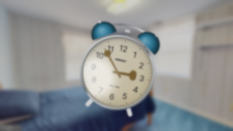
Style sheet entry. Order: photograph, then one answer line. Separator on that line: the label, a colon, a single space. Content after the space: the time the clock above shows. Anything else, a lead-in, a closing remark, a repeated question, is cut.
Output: 2:53
